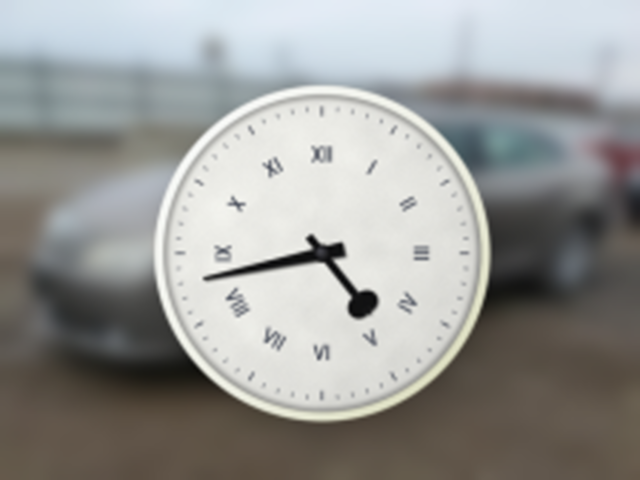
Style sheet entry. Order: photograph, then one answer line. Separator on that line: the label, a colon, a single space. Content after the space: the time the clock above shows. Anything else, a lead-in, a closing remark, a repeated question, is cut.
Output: 4:43
